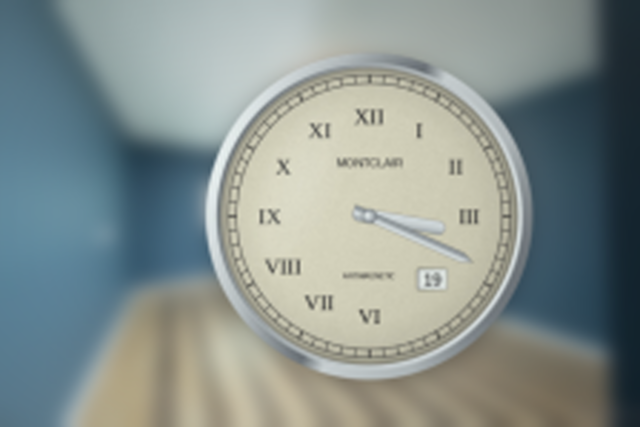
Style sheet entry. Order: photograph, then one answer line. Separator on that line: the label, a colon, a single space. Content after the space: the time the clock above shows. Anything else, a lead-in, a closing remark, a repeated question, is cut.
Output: 3:19
